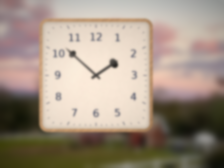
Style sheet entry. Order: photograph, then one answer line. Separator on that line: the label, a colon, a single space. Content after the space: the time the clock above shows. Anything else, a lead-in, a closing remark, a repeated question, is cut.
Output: 1:52
